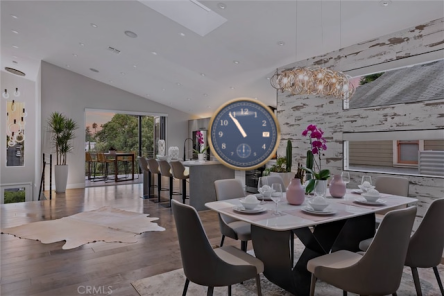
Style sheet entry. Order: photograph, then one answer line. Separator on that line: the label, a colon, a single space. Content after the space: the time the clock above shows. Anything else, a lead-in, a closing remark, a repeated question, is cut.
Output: 10:54
